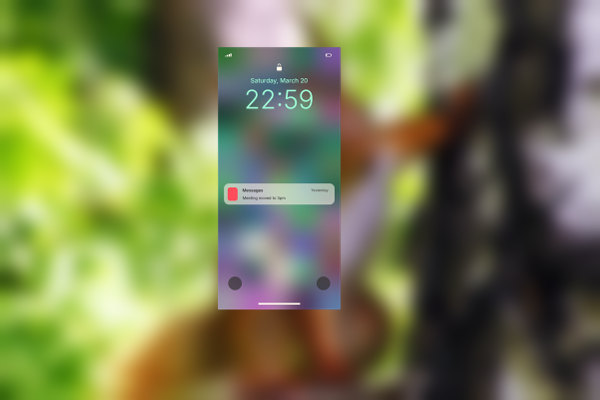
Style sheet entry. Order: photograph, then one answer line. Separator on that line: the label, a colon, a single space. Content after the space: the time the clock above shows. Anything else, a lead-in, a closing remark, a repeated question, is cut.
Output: 22:59
